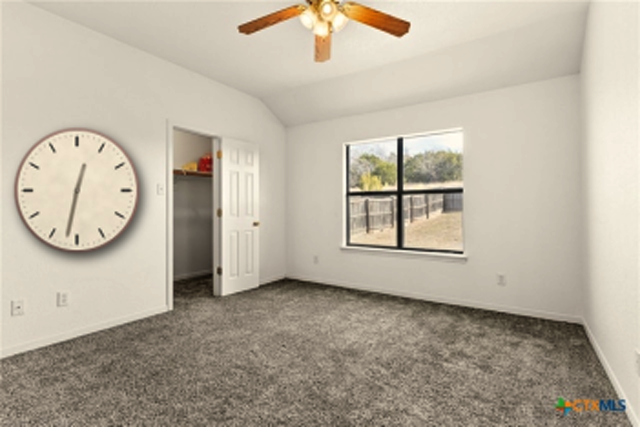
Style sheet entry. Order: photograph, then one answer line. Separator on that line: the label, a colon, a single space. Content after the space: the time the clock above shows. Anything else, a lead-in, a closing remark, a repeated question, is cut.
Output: 12:32
